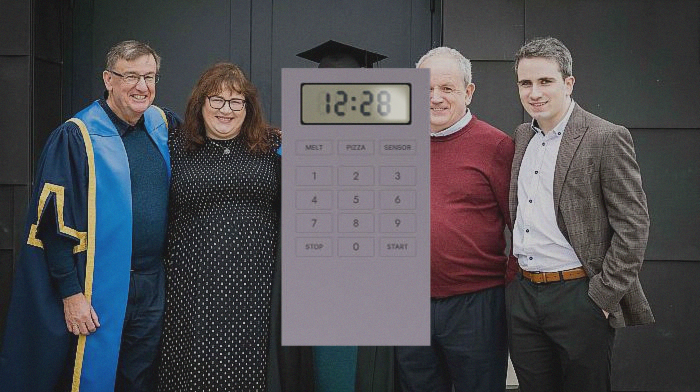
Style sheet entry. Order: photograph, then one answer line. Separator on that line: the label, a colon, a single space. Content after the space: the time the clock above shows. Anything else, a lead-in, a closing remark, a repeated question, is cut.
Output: 12:28
